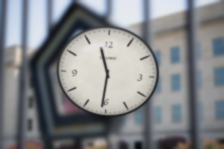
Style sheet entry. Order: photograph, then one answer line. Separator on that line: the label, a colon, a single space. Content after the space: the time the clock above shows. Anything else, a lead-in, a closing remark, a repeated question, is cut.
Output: 11:31
